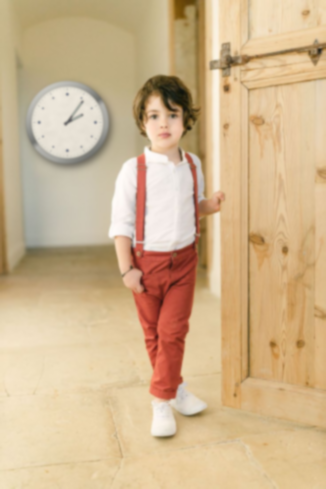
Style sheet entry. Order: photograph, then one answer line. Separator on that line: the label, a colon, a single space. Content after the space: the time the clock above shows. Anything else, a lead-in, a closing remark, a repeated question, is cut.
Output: 2:06
